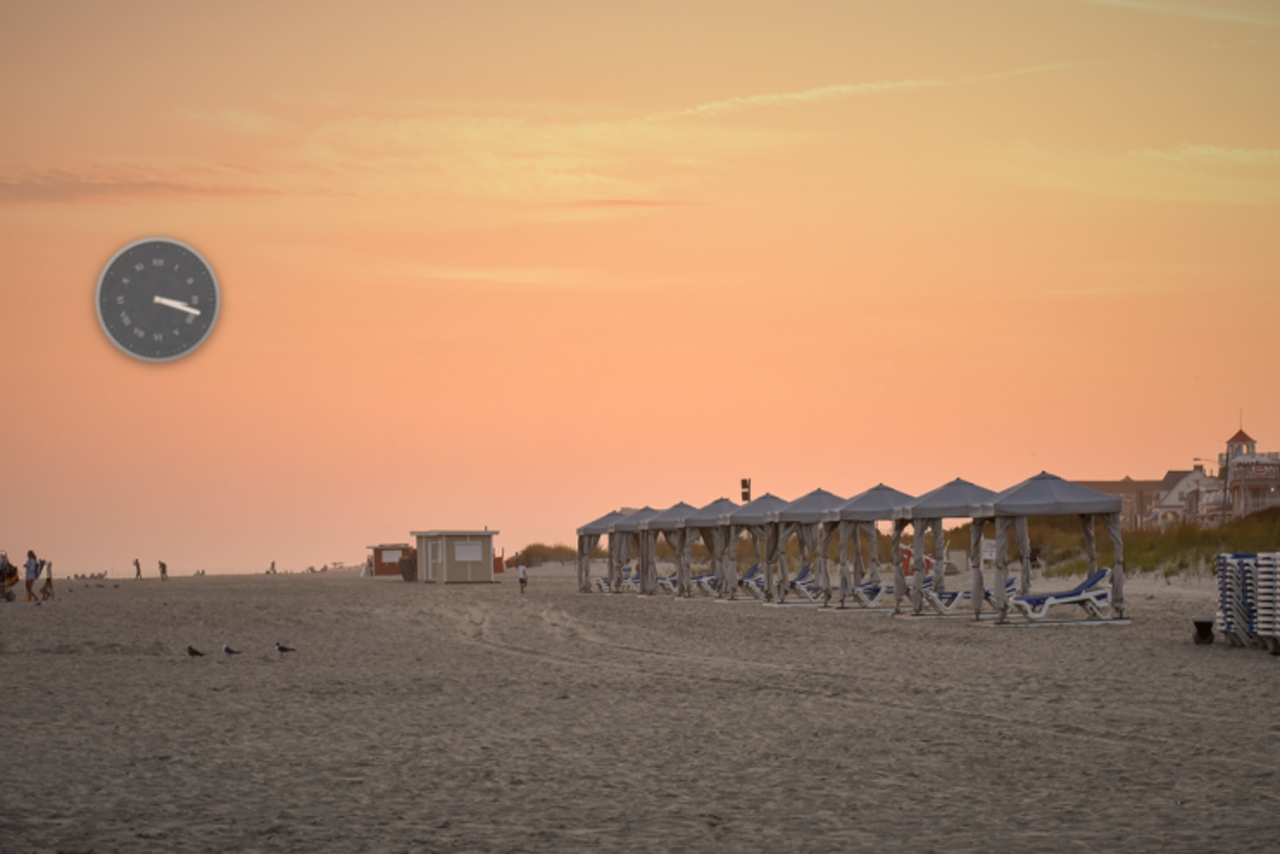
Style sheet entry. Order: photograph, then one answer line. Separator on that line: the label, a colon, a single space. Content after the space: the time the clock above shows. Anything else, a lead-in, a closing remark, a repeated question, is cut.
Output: 3:18
